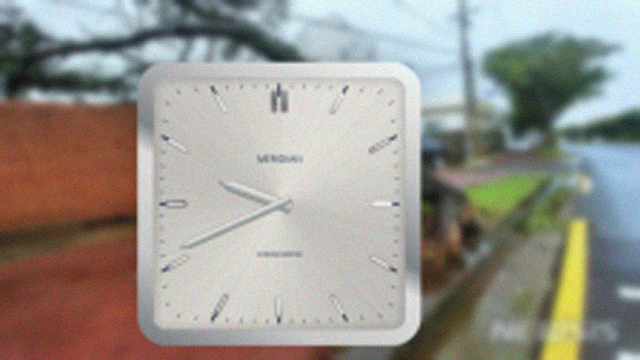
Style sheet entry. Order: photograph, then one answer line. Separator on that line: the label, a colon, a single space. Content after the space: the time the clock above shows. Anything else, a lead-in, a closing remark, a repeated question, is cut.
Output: 9:41
